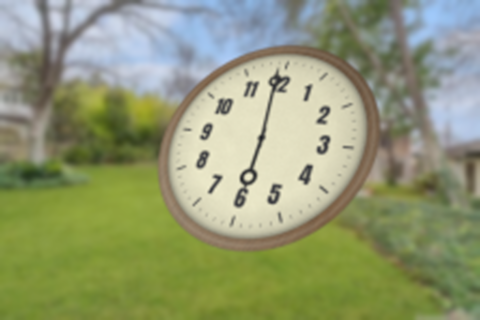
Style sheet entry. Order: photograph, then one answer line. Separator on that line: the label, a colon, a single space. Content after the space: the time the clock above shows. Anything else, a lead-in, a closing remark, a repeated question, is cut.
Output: 5:59
